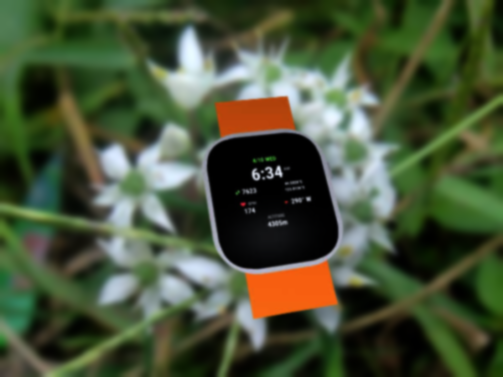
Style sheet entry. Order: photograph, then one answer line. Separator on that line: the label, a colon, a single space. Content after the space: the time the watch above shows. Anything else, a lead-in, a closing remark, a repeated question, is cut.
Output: 6:34
